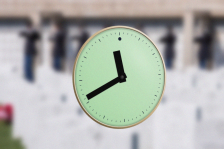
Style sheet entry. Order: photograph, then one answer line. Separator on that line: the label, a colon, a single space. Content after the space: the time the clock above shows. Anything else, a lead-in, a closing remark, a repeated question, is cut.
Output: 11:41
